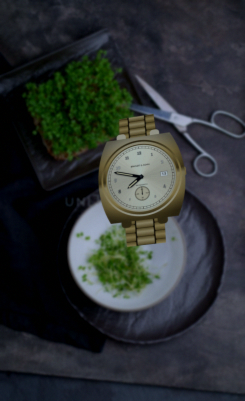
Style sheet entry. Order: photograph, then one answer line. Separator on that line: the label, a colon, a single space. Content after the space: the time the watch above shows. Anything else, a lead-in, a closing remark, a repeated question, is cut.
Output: 7:48
